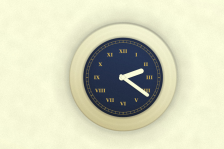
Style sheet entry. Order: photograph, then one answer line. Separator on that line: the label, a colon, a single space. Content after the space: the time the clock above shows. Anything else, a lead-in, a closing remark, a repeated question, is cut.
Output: 2:21
